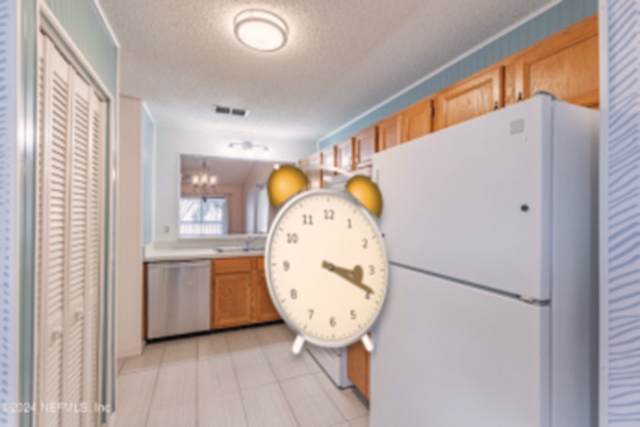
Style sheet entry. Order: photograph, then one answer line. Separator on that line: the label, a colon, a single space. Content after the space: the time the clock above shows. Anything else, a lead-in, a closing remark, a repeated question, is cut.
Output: 3:19
